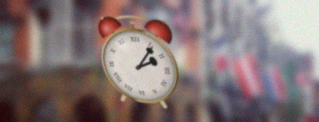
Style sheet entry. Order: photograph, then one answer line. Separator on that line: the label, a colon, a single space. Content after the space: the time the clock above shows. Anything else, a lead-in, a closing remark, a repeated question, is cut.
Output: 2:06
